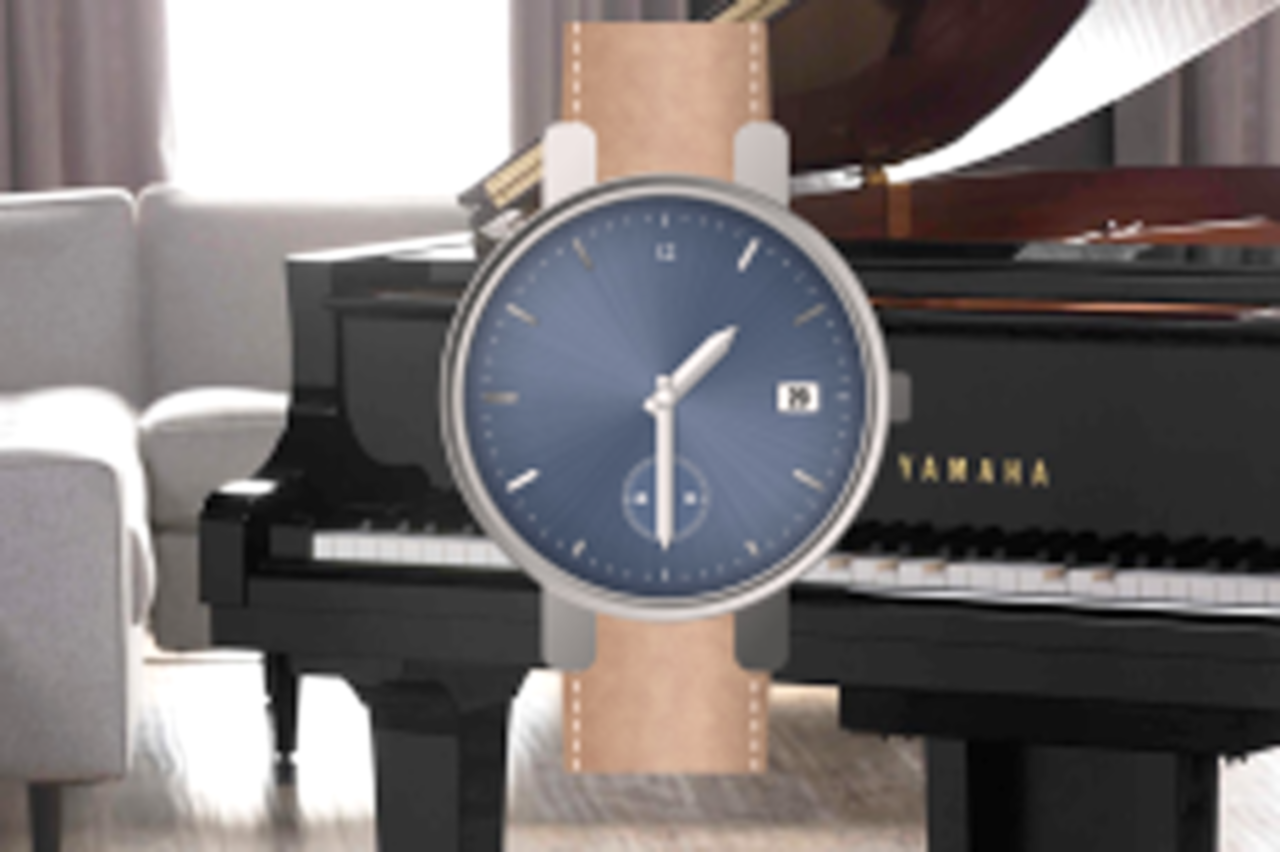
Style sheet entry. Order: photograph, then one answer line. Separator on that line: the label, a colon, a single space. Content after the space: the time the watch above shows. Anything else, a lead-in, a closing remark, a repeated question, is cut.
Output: 1:30
